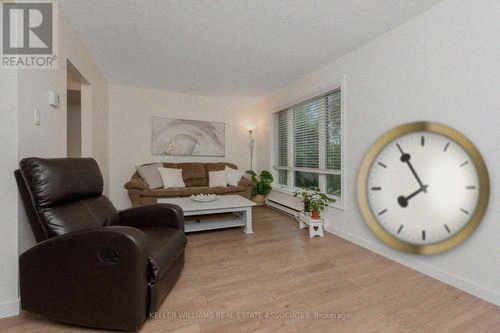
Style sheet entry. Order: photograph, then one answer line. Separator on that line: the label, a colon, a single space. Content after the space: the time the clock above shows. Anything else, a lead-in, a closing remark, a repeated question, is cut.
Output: 7:55
